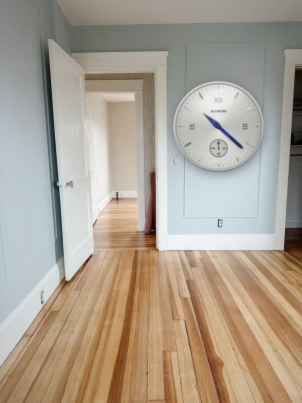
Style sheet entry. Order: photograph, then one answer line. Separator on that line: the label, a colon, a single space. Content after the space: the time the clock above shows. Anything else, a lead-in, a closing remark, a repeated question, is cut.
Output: 10:22
